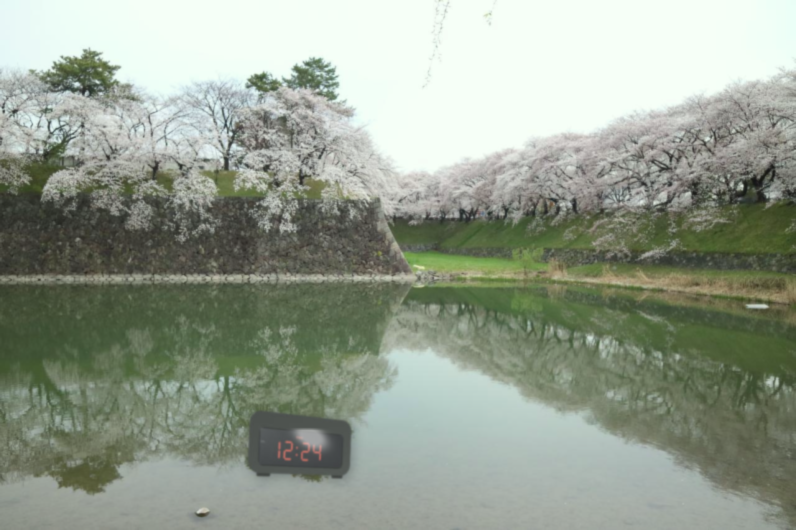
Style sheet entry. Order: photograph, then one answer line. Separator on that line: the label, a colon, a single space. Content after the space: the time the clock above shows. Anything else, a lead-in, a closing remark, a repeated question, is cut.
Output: 12:24
